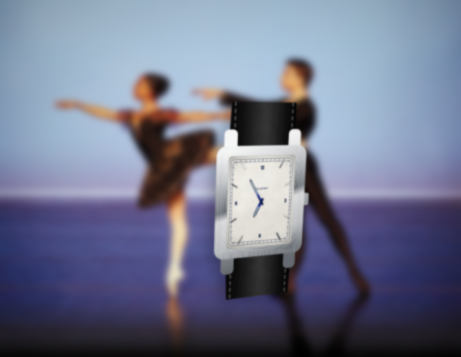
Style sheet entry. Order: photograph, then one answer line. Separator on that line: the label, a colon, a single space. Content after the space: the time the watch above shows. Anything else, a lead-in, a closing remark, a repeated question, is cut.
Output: 6:55
